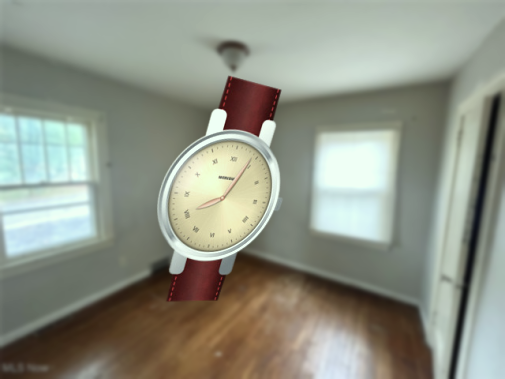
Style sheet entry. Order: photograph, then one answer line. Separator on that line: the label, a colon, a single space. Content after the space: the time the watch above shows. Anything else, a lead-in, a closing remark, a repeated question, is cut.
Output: 8:04
